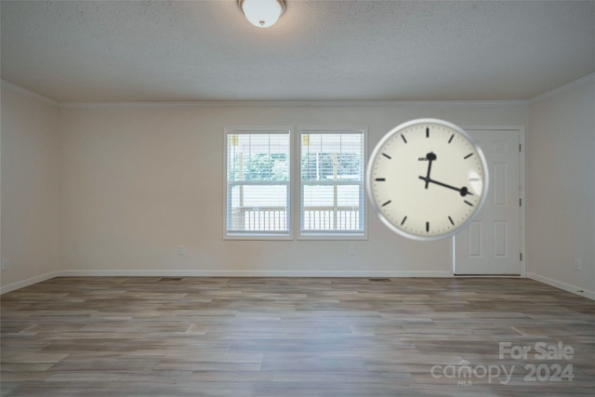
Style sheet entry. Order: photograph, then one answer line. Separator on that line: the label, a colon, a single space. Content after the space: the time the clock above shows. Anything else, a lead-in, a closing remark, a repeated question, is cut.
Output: 12:18
